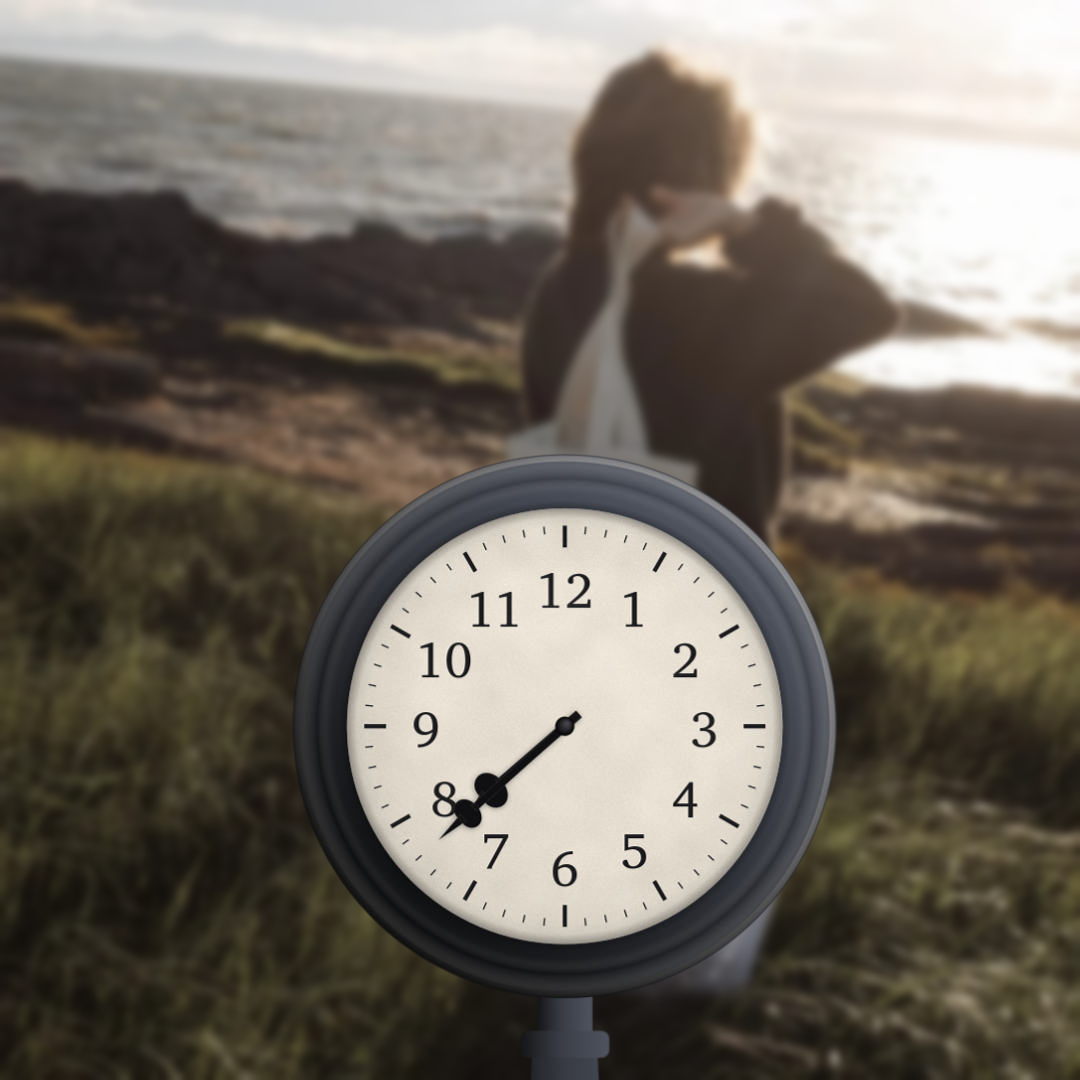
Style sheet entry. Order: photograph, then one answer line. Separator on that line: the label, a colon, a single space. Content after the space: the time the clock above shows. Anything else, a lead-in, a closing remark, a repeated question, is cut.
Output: 7:38
